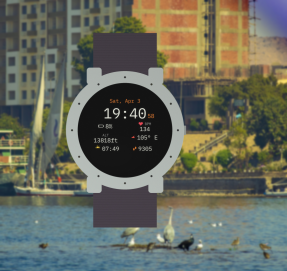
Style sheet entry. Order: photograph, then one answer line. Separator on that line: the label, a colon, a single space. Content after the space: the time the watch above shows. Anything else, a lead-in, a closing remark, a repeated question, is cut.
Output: 19:40
